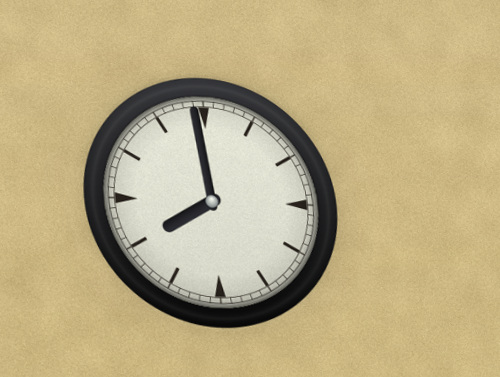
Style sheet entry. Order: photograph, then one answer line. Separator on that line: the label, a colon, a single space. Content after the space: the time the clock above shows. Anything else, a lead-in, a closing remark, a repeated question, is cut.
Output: 7:59
